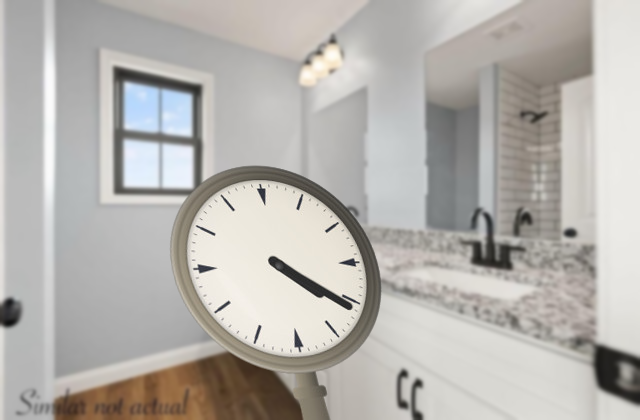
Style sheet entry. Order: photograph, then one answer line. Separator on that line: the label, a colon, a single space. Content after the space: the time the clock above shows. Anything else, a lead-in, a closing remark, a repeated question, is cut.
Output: 4:21
